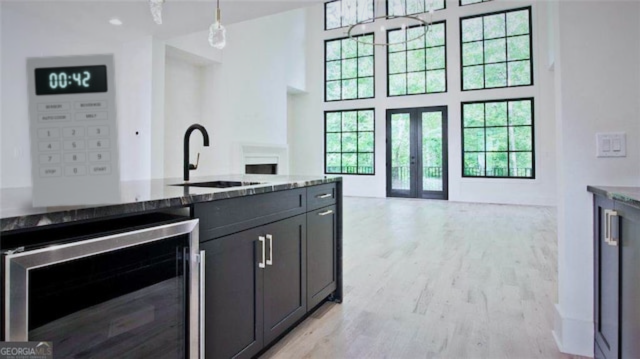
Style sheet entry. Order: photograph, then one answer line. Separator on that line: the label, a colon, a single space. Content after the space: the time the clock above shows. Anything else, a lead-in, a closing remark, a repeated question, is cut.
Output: 0:42
